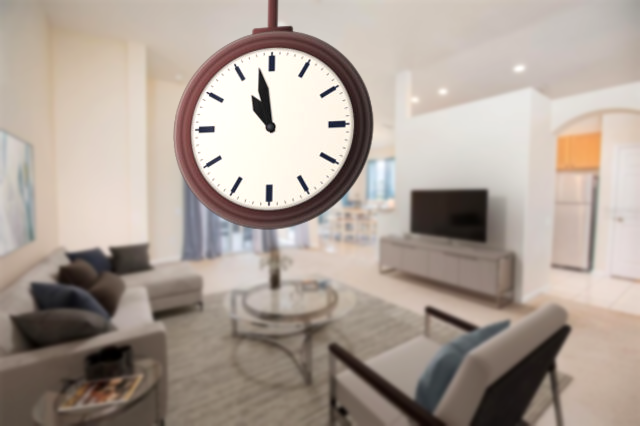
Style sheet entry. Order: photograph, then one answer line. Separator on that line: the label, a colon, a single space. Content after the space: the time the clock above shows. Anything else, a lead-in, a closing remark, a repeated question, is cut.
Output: 10:58
